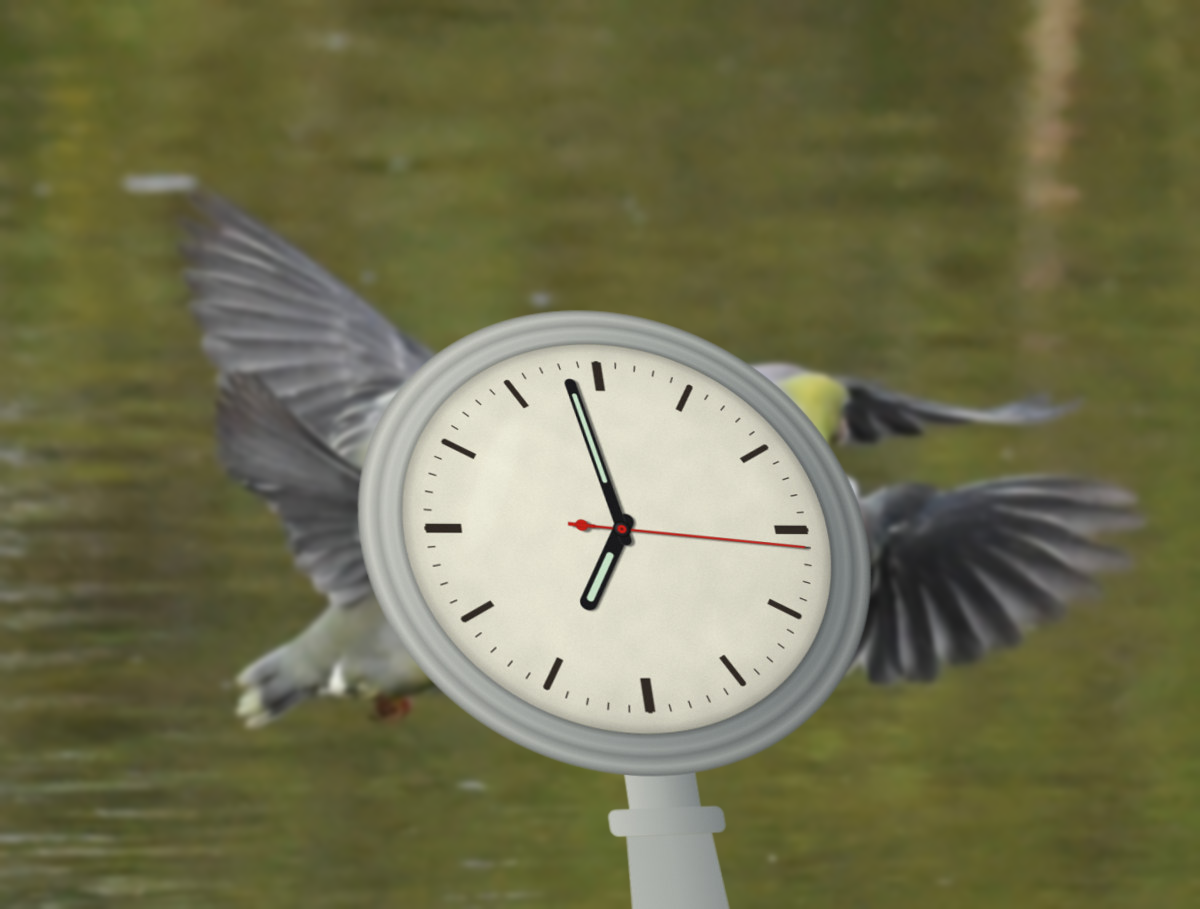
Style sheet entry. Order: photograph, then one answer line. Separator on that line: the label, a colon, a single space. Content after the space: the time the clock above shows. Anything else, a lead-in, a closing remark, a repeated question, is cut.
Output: 6:58:16
